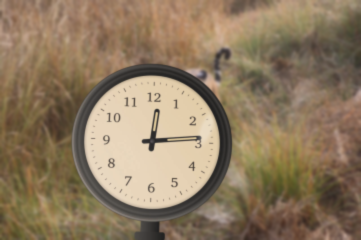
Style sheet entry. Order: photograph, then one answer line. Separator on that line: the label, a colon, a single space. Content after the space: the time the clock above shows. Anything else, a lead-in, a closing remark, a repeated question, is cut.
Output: 12:14
